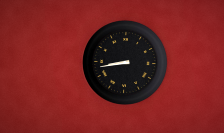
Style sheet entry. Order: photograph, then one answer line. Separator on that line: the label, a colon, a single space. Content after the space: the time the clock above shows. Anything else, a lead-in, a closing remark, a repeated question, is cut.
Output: 8:43
